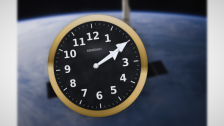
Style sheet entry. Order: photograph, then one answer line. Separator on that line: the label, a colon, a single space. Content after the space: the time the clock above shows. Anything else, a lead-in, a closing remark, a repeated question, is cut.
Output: 2:10
